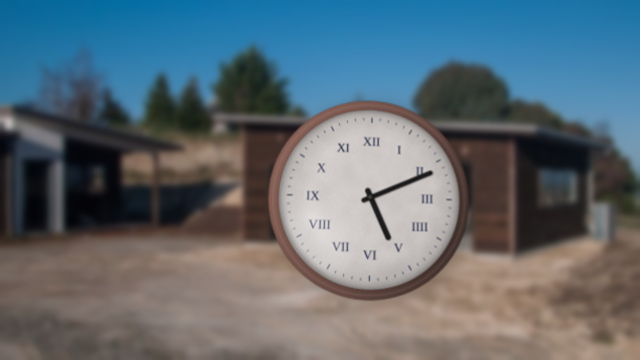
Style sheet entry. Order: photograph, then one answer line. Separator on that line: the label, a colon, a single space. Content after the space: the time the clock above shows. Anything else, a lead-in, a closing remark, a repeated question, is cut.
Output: 5:11
